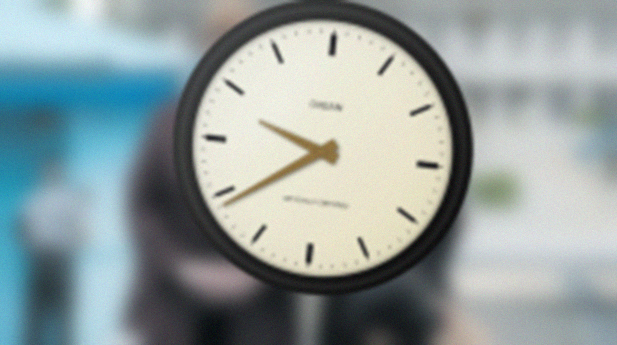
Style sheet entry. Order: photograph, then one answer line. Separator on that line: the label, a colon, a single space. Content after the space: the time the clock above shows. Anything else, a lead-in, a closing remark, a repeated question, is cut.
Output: 9:39
